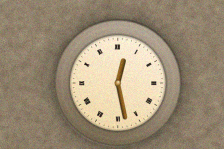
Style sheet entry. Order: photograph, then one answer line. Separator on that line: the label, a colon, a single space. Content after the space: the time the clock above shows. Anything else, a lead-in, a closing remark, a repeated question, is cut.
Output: 12:28
